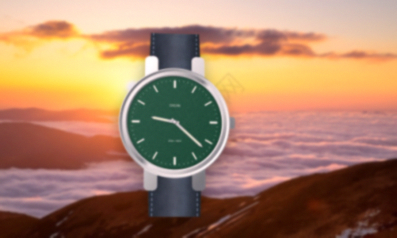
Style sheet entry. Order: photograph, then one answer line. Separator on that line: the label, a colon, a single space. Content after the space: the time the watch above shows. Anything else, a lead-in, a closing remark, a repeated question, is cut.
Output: 9:22
